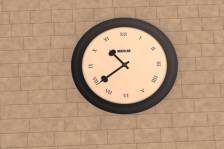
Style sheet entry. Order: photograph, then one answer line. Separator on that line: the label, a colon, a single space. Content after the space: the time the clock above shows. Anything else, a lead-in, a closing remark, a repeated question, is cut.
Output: 10:39
